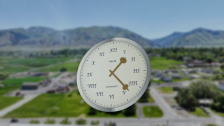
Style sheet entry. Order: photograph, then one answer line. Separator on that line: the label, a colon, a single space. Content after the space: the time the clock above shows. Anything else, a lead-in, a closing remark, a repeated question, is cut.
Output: 1:23
